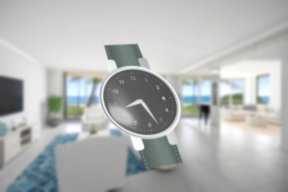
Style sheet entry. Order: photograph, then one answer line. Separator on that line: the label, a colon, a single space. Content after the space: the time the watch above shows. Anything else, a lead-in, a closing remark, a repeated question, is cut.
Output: 8:27
